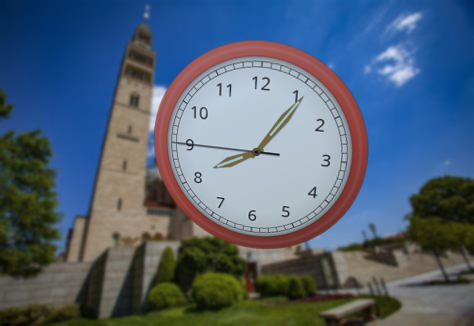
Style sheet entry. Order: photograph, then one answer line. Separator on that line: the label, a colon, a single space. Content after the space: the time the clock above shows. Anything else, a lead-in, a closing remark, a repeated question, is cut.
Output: 8:05:45
